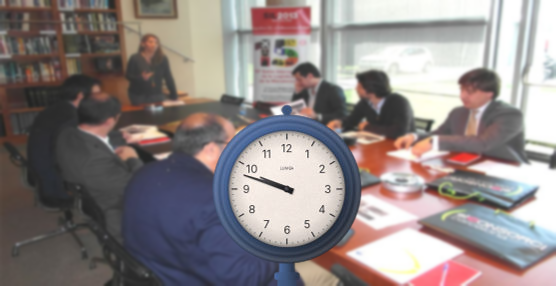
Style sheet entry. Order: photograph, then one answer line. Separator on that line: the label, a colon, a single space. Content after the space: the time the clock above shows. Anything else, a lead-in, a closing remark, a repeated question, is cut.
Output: 9:48
